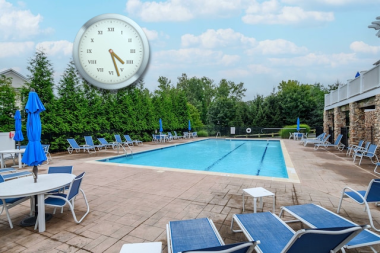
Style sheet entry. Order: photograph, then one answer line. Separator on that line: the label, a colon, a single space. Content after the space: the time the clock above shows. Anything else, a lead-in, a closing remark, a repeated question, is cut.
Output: 4:27
